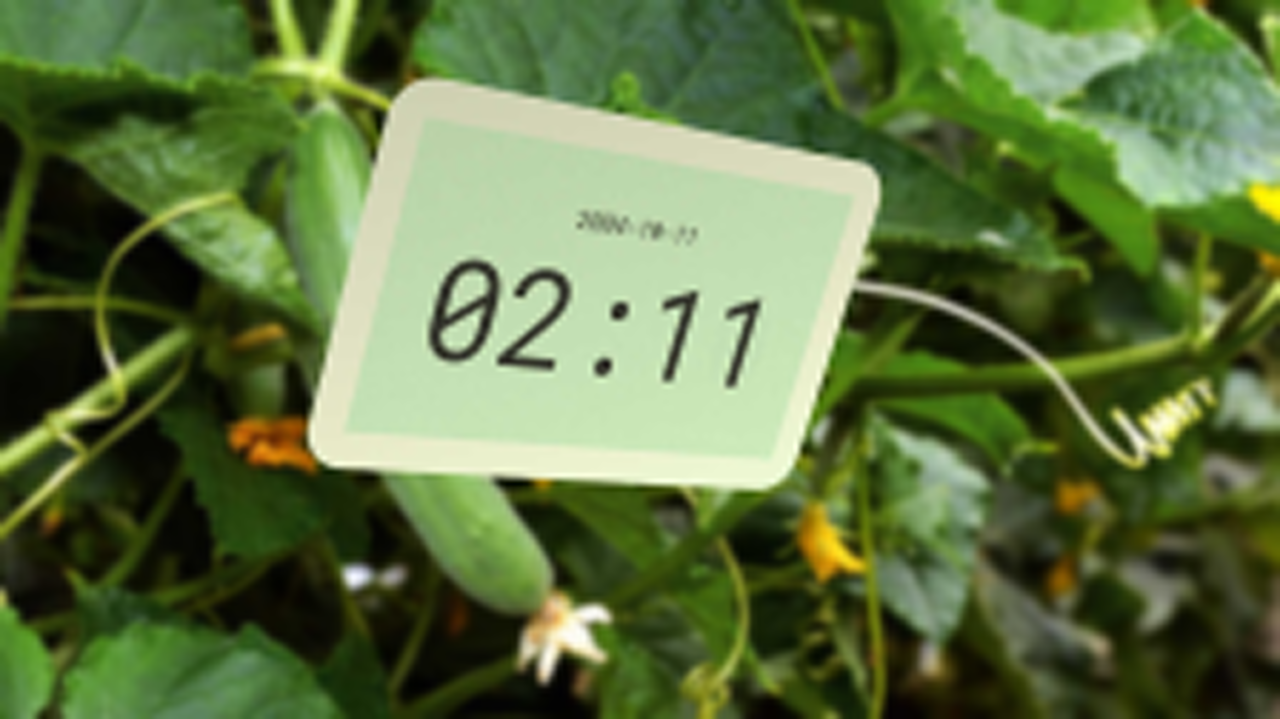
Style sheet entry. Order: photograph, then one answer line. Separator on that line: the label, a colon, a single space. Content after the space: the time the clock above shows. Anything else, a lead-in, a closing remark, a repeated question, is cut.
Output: 2:11
